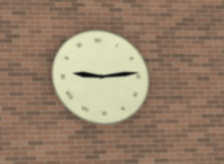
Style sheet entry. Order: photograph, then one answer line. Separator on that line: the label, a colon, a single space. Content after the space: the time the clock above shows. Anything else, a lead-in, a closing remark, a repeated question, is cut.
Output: 9:14
